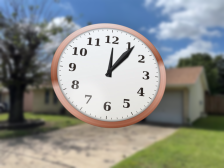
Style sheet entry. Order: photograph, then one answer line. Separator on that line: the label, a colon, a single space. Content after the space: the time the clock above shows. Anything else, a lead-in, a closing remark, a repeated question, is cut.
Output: 12:06
